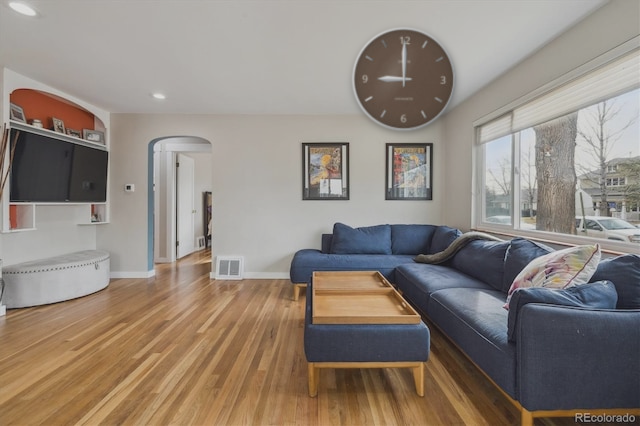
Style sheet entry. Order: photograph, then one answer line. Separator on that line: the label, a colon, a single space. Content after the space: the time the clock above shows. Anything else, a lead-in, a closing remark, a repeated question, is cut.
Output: 9:00
